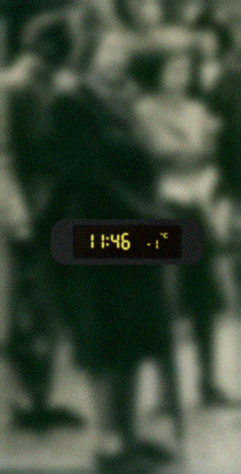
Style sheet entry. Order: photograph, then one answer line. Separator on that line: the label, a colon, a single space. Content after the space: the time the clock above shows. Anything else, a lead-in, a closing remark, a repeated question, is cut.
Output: 11:46
